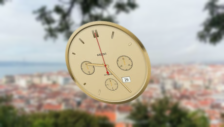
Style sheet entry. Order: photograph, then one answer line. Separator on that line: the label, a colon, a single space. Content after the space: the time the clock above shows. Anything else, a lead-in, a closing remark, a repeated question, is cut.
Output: 9:25
